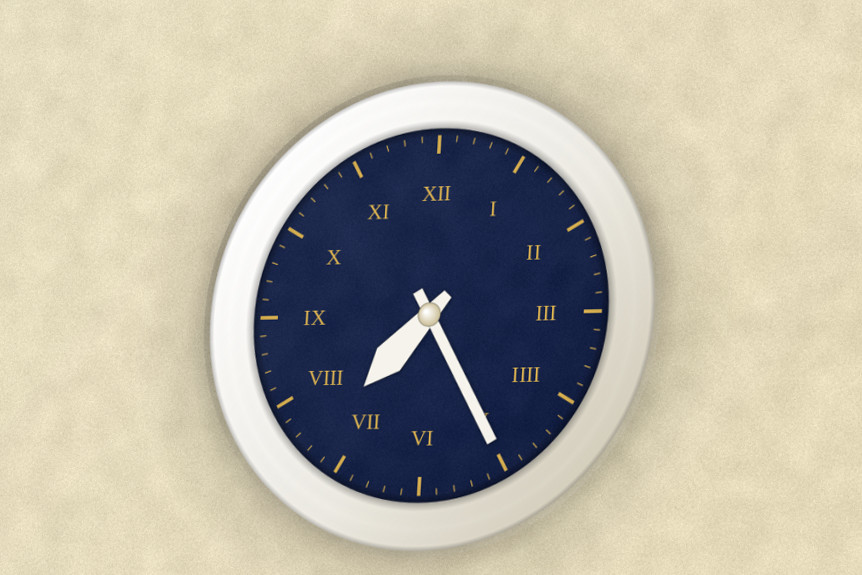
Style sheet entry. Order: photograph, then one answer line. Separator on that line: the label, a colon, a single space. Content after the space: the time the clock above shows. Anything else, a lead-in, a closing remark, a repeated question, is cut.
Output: 7:25
